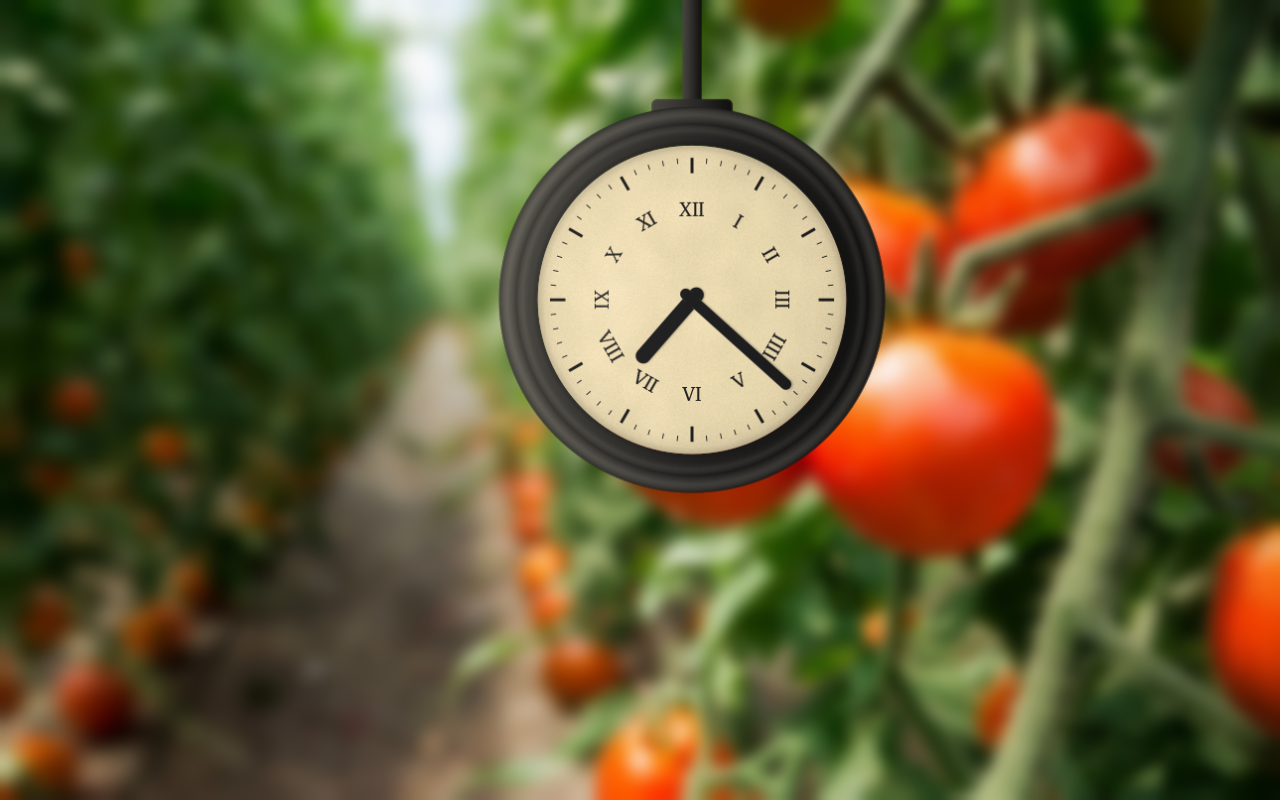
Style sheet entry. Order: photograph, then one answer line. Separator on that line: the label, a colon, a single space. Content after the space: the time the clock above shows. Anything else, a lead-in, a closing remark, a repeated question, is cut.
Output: 7:22
